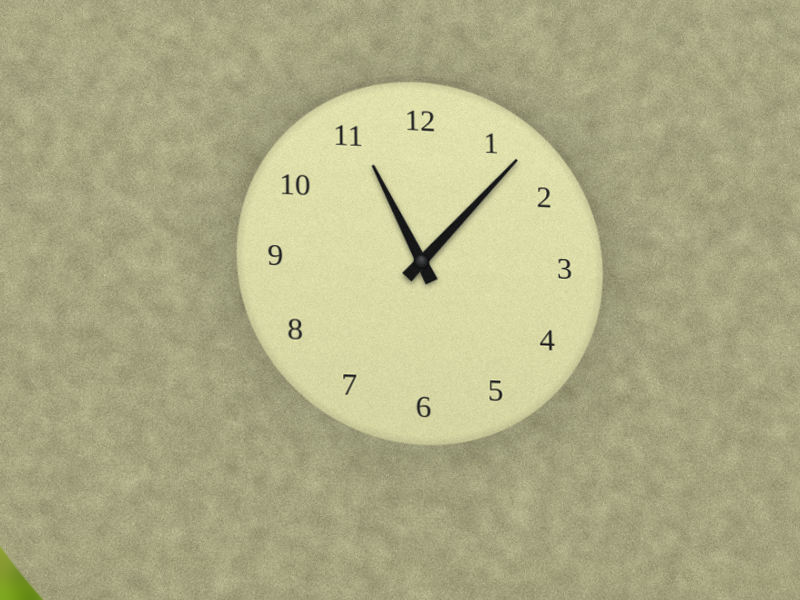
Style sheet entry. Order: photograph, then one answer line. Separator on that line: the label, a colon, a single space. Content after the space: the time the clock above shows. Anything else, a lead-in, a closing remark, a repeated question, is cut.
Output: 11:07
